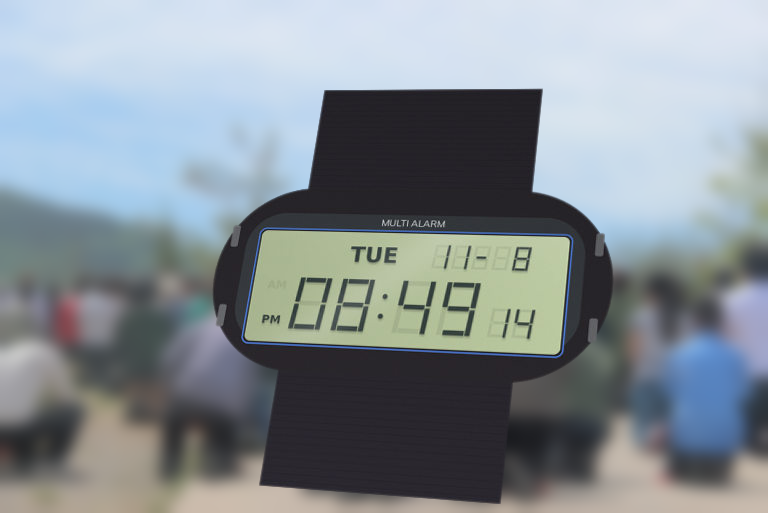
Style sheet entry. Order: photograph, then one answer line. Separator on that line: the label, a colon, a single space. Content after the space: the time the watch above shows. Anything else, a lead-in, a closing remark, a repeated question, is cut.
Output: 8:49:14
